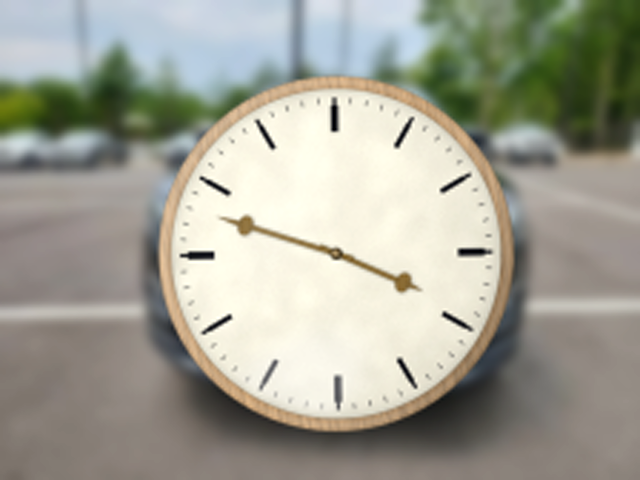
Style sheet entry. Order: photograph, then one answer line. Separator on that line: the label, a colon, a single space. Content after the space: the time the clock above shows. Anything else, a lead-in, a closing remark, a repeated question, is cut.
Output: 3:48
